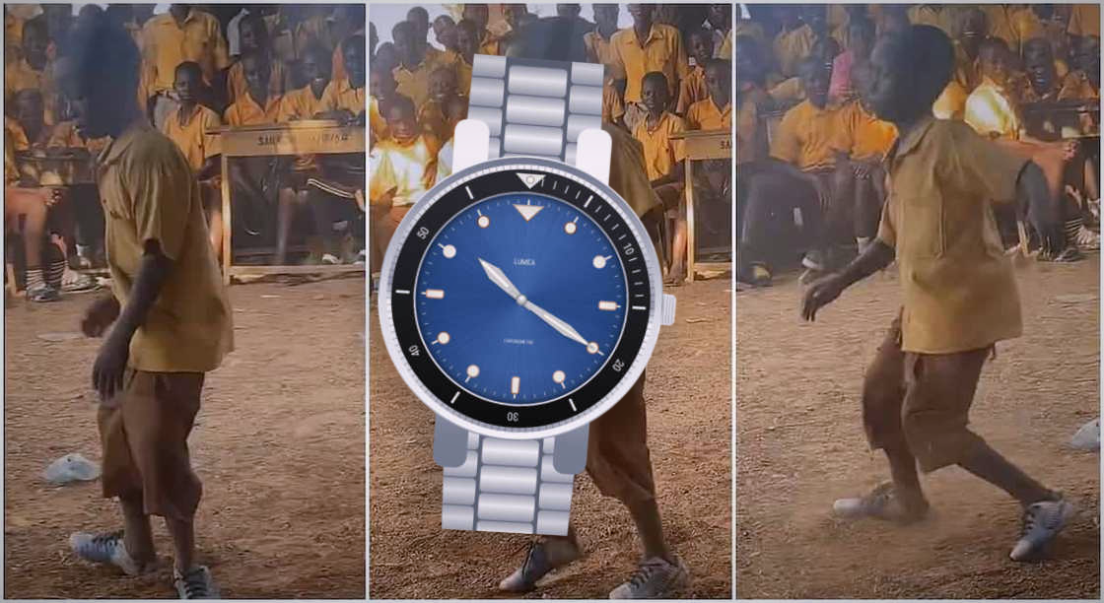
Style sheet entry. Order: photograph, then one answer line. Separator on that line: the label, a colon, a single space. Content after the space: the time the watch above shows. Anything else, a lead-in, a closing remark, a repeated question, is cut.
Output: 10:20
